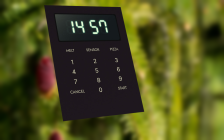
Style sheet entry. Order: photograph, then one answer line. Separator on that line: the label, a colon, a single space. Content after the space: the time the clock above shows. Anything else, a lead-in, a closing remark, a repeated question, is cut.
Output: 14:57
